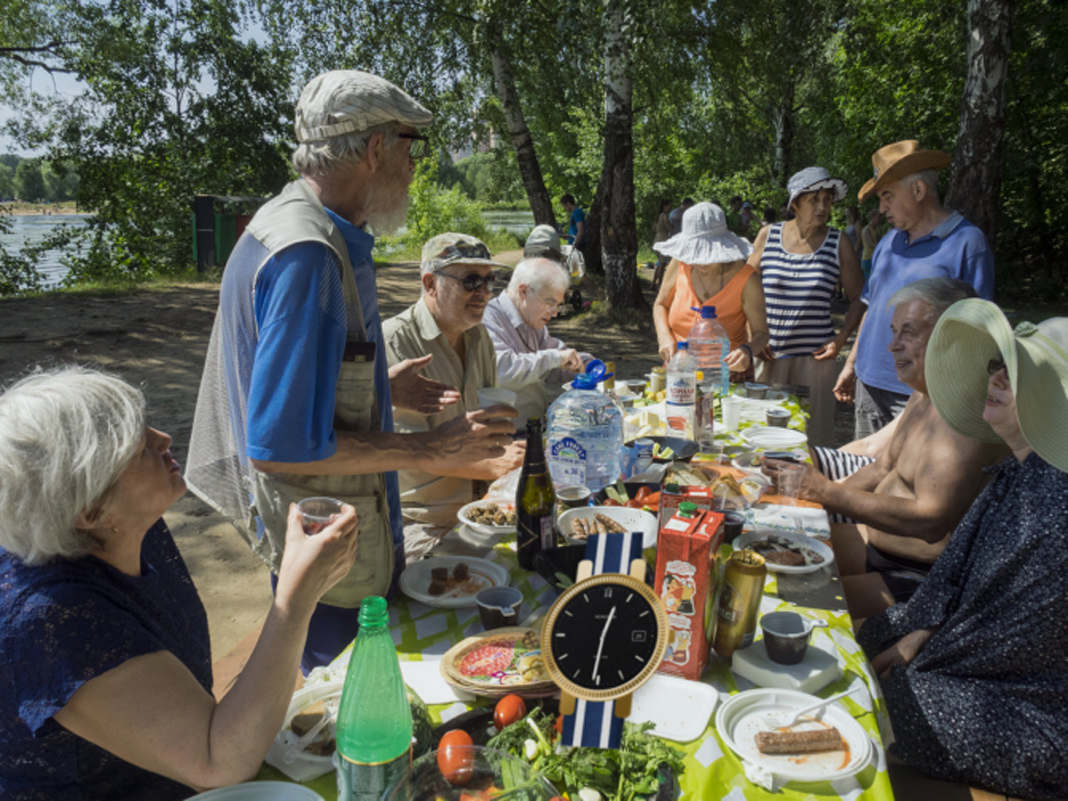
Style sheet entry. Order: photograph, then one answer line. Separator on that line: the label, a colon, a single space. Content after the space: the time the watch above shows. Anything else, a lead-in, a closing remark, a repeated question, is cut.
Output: 12:31
